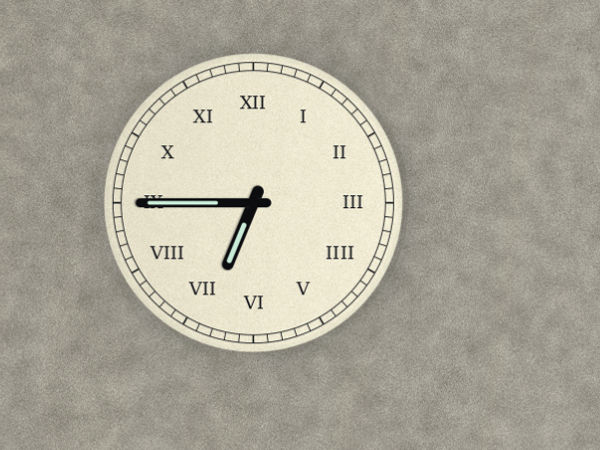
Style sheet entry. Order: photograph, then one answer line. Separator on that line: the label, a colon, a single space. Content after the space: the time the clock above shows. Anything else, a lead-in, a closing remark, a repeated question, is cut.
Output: 6:45
